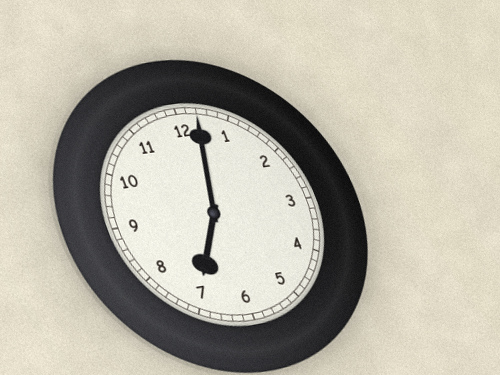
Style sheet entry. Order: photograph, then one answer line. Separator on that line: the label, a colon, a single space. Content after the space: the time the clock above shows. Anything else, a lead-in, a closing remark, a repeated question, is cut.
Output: 7:02
